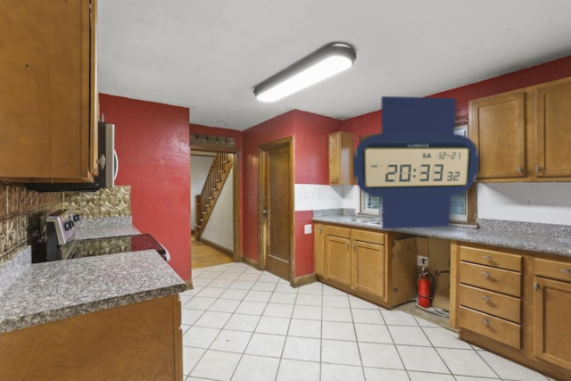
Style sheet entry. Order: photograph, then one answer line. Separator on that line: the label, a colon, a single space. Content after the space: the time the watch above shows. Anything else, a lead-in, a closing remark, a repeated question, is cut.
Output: 20:33:32
